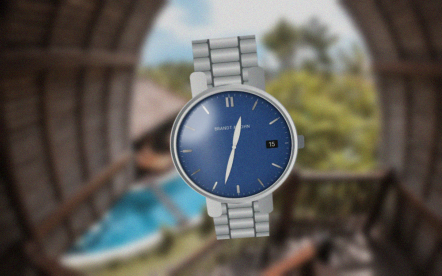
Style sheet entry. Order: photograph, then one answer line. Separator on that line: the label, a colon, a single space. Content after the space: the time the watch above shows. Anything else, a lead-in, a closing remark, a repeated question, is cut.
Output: 12:33
